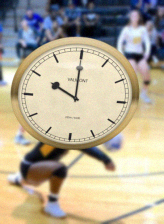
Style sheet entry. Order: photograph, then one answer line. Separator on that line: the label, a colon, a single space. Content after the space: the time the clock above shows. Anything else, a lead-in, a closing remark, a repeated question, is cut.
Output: 10:00
